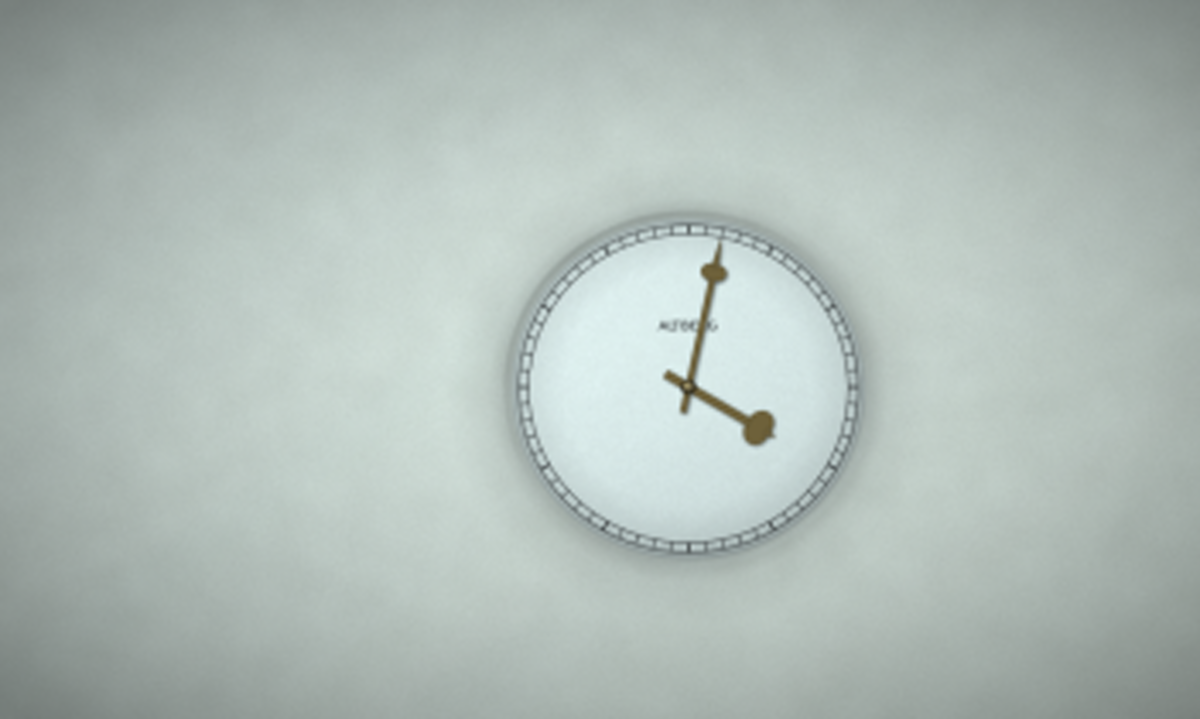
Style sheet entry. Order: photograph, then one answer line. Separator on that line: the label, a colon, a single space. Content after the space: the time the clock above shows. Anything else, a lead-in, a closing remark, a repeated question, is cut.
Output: 4:02
